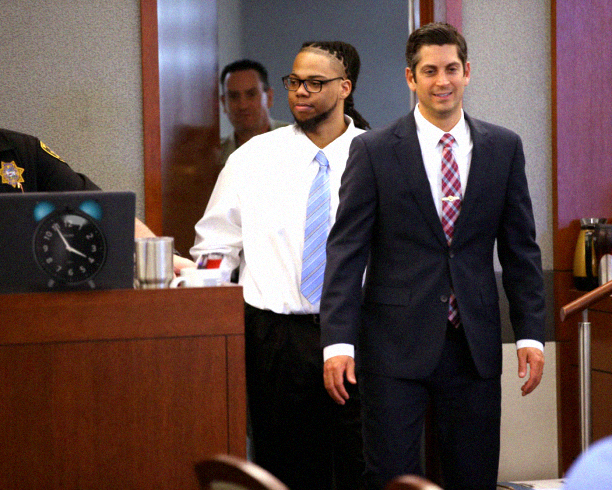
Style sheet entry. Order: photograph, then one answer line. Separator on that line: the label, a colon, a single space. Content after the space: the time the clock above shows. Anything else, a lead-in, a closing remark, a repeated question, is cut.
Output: 3:55
